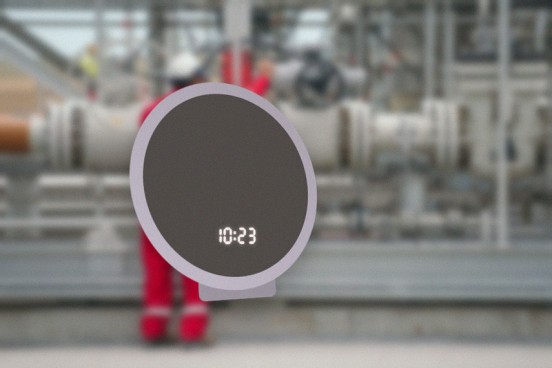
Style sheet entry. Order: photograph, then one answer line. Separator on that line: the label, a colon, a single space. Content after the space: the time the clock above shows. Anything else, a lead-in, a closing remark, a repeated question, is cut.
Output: 10:23
